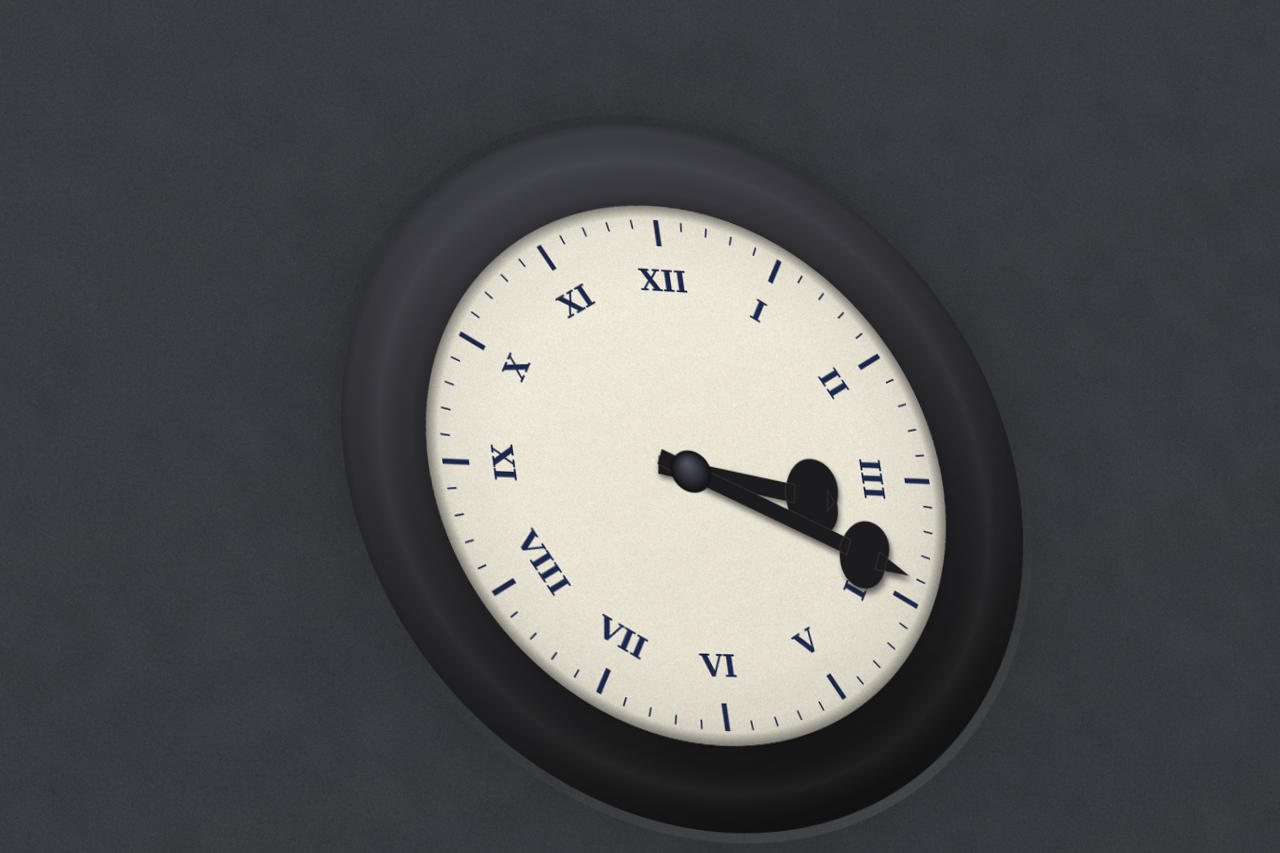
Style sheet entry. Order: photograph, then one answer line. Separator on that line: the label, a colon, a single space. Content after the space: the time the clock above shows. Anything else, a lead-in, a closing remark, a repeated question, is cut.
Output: 3:19
